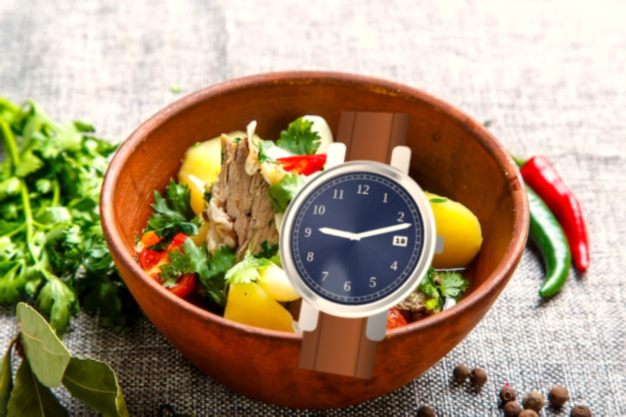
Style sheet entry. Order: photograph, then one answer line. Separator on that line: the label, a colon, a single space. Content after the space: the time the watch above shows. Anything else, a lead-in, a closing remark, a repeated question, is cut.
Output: 9:12
